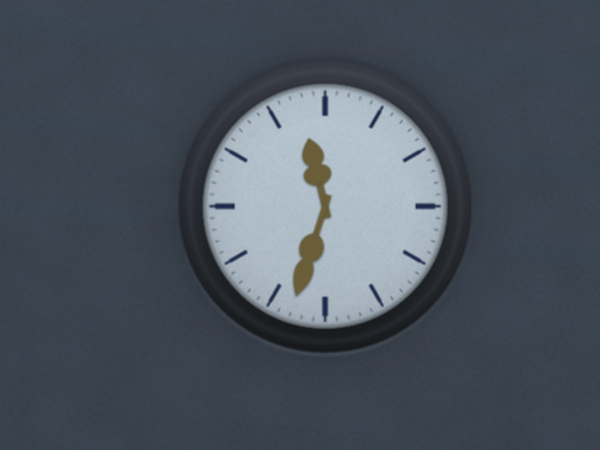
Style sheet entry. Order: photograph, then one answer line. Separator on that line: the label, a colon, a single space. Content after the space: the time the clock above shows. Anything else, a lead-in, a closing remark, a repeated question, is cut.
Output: 11:33
